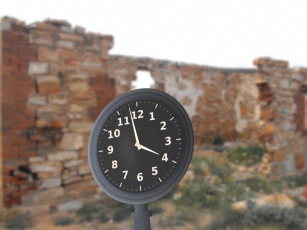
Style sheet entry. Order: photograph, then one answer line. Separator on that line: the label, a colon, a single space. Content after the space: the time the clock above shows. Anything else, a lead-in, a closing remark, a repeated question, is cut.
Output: 3:58
